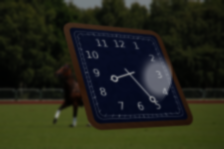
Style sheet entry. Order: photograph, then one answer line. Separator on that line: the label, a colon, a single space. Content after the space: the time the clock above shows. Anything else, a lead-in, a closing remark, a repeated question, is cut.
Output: 8:25
